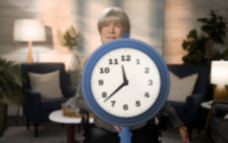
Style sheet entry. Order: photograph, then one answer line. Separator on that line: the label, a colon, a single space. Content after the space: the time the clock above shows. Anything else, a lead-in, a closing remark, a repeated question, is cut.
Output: 11:38
